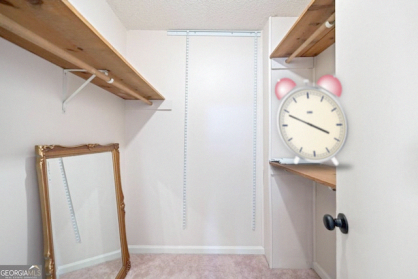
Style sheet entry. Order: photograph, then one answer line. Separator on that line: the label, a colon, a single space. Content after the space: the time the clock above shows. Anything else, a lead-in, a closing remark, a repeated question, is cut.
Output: 3:49
